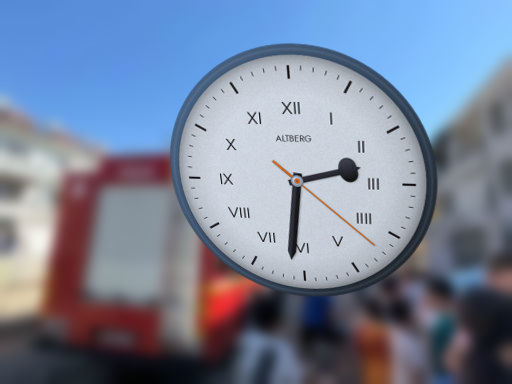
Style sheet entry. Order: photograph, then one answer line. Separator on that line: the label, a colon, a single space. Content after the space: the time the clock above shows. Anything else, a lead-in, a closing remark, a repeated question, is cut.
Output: 2:31:22
